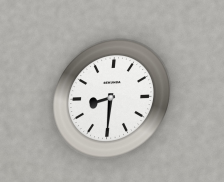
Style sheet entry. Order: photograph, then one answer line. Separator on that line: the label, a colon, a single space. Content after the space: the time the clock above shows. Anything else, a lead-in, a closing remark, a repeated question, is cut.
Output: 8:30
